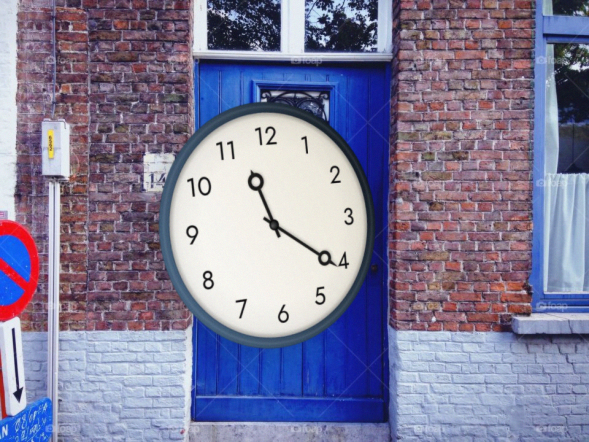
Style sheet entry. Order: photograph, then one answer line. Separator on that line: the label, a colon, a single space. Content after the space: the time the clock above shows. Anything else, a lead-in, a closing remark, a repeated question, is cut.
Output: 11:21
